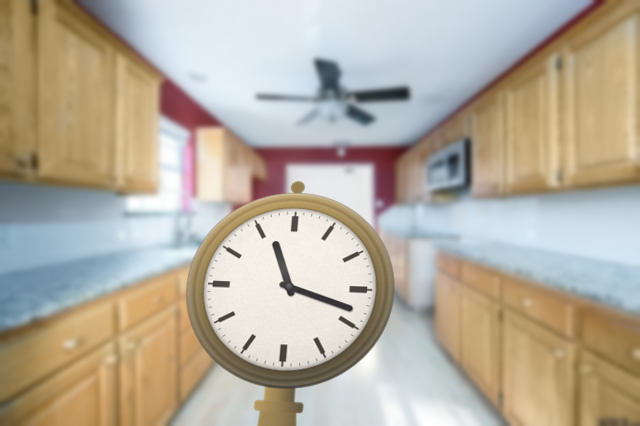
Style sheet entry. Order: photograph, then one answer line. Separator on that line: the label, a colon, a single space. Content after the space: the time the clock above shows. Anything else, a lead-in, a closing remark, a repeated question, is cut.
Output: 11:18
